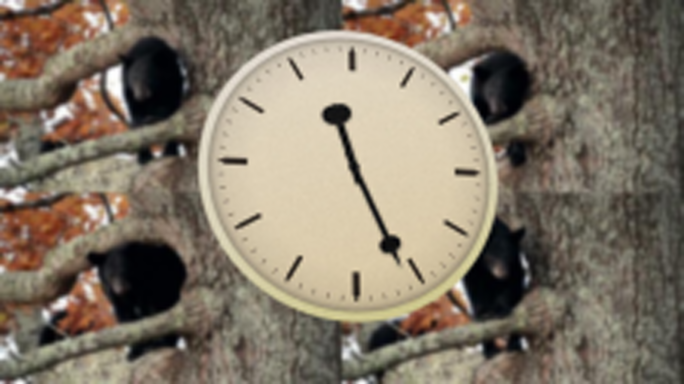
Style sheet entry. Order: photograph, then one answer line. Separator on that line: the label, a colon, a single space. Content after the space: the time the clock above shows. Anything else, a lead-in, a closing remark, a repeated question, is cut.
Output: 11:26
